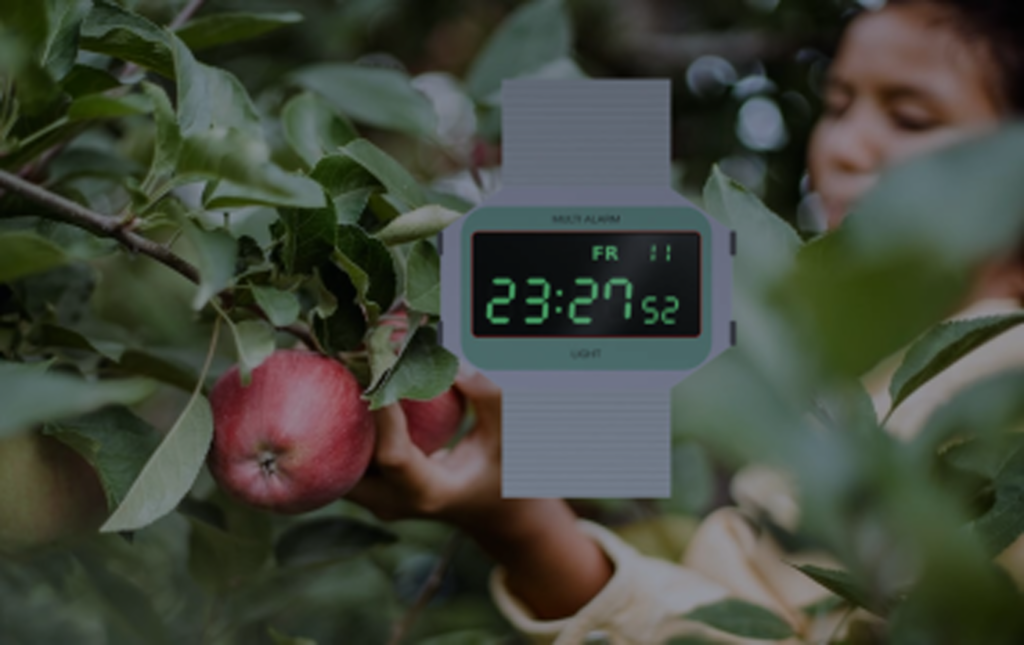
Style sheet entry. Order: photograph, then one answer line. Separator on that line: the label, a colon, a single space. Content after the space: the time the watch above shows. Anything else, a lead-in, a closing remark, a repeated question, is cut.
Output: 23:27:52
